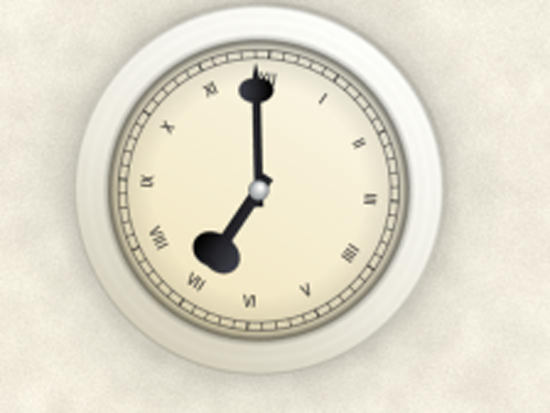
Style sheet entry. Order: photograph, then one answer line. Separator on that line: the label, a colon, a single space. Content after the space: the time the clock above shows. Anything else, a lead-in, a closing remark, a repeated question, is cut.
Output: 6:59
